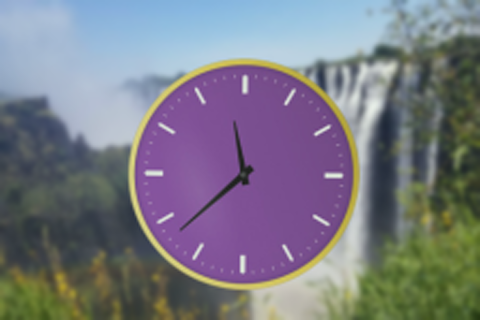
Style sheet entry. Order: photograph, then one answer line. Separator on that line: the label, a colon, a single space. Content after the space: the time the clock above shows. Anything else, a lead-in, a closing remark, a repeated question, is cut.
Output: 11:38
